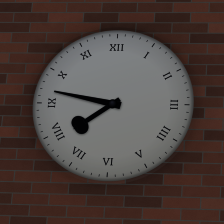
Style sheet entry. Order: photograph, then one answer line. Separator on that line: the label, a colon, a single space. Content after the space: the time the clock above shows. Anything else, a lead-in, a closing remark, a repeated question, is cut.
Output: 7:47
